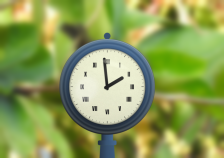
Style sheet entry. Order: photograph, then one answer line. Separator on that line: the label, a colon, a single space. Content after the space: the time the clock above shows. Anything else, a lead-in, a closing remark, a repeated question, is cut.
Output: 1:59
